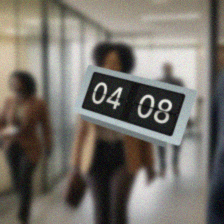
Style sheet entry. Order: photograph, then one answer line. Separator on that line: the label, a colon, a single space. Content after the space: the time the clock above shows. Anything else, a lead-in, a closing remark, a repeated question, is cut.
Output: 4:08
